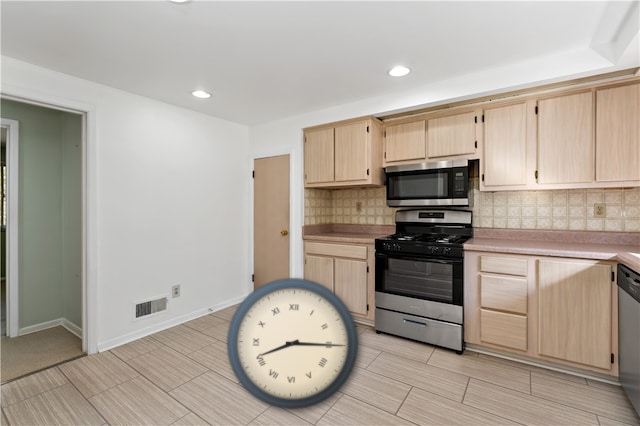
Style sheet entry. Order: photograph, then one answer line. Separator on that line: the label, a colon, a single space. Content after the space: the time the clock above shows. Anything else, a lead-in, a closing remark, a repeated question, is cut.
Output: 8:15
